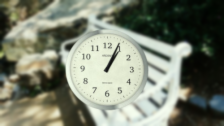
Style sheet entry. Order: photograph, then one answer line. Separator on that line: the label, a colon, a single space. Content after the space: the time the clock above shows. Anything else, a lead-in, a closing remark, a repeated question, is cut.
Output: 1:04
